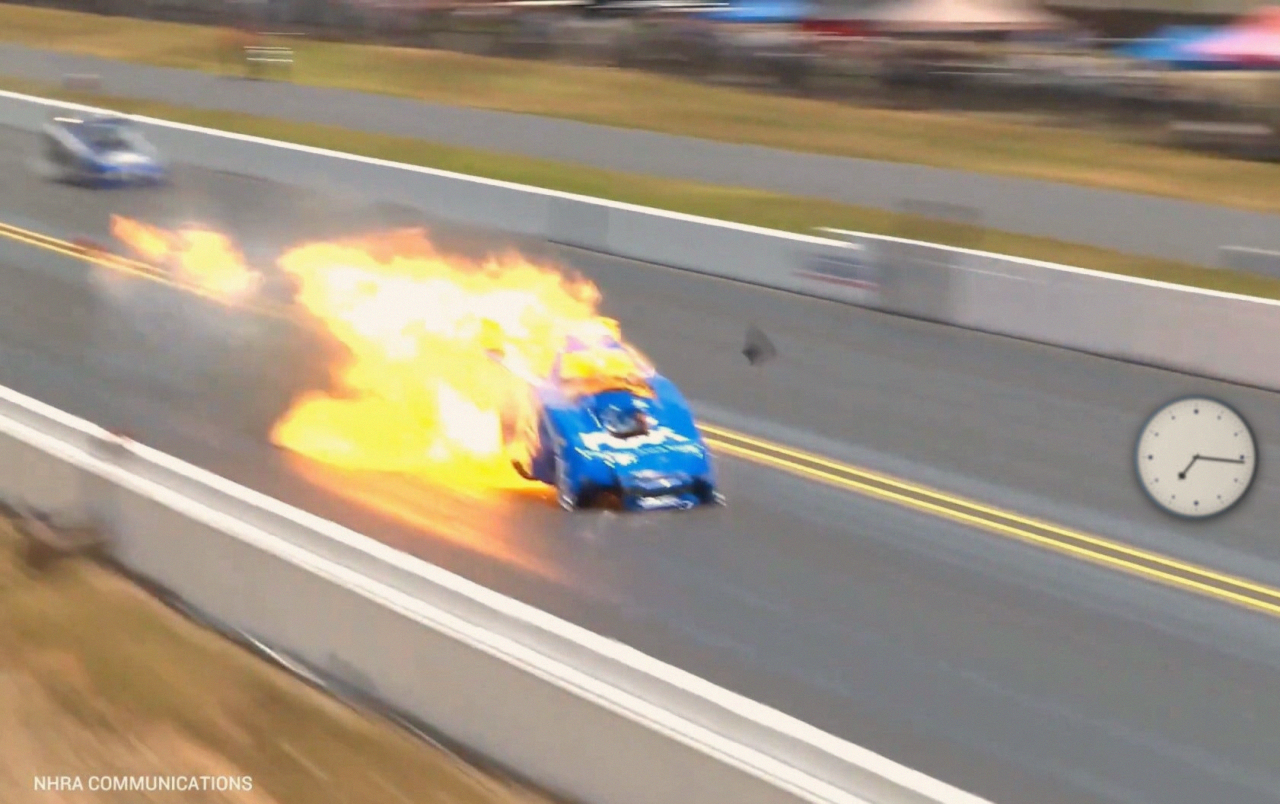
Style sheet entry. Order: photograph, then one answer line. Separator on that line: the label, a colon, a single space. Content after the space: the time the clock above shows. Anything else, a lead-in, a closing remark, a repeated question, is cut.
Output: 7:16
